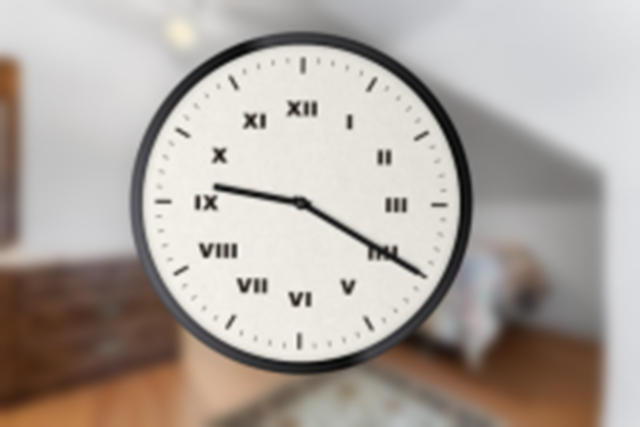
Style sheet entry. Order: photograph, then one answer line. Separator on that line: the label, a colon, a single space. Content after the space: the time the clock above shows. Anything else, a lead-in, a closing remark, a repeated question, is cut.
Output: 9:20
